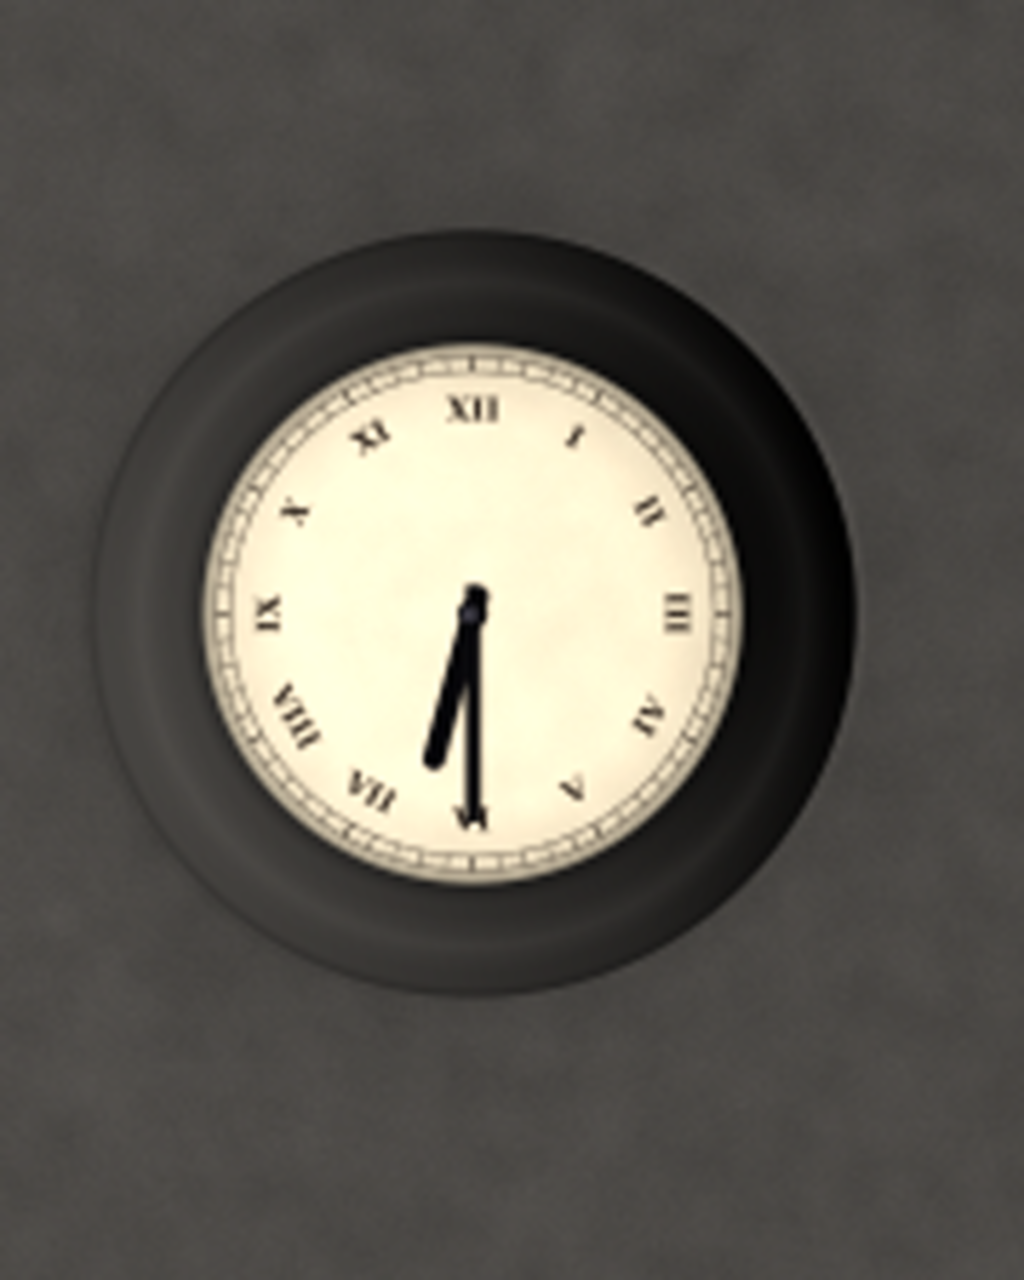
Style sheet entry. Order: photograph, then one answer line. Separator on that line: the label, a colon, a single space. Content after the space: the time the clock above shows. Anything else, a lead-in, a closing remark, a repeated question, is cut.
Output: 6:30
